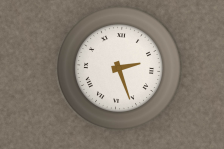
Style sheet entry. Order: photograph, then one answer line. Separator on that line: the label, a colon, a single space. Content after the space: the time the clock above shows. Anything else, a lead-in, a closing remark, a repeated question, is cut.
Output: 2:26
